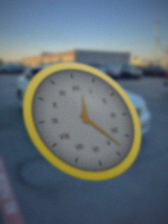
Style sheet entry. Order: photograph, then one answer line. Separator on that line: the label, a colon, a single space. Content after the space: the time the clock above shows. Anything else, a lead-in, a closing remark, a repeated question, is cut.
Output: 12:23
